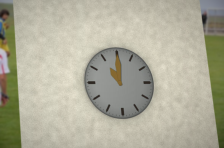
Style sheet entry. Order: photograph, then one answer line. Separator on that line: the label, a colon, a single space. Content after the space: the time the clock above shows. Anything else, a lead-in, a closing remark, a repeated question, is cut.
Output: 11:00
